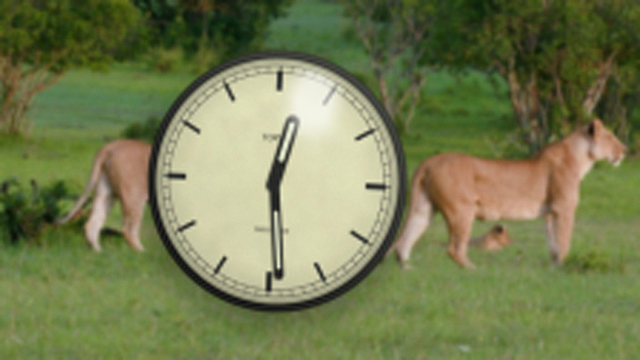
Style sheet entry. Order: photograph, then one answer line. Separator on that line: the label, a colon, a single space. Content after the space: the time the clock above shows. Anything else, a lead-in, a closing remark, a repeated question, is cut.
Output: 12:29
